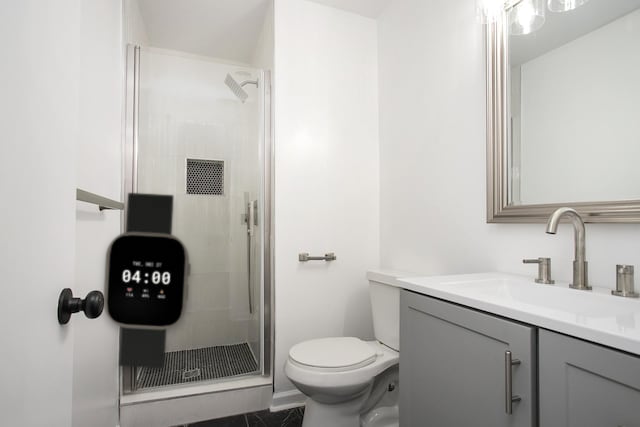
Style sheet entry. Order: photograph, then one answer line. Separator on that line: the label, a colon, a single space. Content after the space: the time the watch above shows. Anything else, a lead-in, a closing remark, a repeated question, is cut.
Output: 4:00
